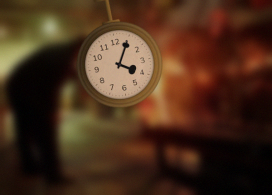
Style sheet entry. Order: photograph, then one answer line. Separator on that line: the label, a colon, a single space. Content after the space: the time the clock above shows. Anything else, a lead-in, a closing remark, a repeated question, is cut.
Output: 4:05
